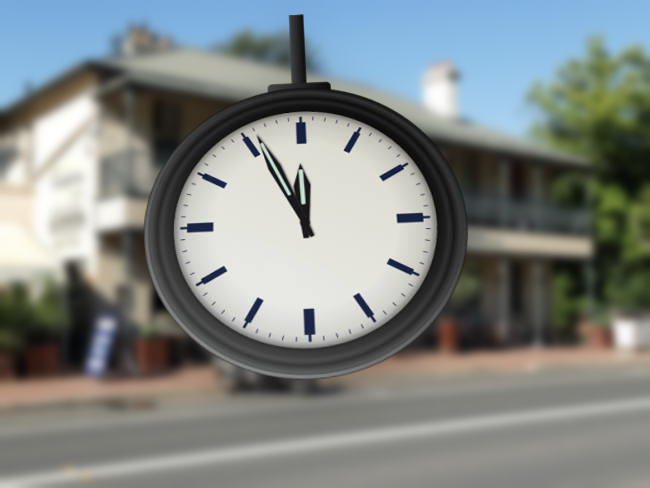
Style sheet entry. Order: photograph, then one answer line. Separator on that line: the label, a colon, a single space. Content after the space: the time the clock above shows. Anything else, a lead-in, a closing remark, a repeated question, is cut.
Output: 11:56
